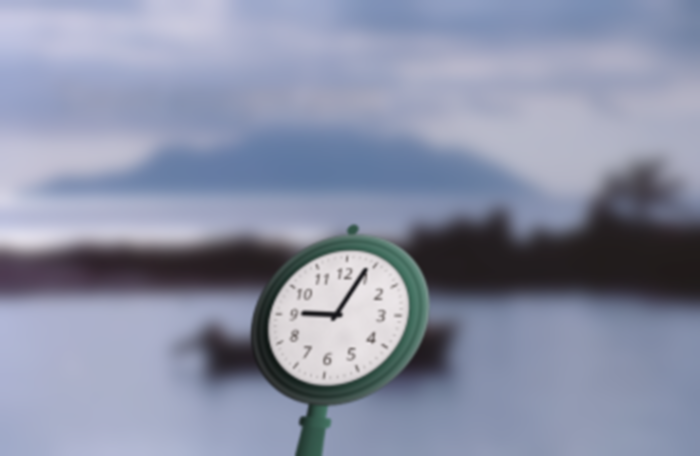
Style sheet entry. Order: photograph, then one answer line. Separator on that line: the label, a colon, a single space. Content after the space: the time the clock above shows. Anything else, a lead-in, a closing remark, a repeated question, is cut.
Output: 9:04
